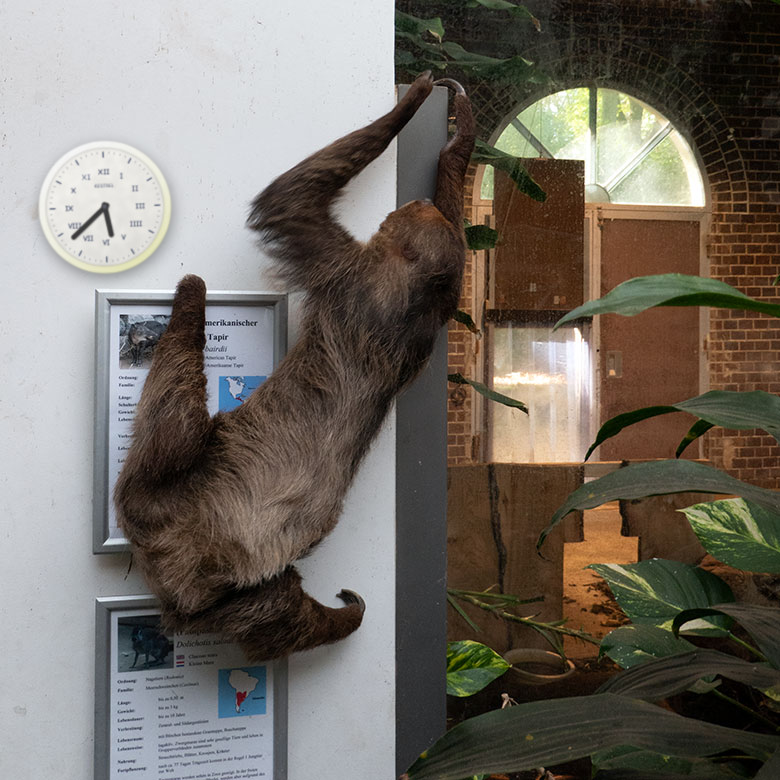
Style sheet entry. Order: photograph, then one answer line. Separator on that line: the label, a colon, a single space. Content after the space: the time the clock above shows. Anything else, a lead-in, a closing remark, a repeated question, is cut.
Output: 5:38
